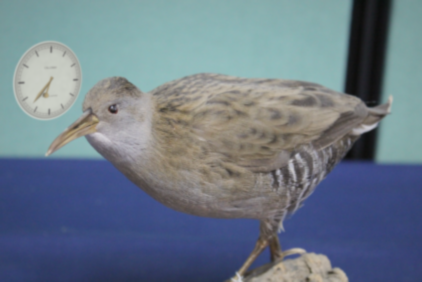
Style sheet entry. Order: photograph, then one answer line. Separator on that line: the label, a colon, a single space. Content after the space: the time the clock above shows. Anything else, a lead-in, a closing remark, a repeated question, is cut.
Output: 6:37
